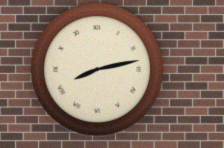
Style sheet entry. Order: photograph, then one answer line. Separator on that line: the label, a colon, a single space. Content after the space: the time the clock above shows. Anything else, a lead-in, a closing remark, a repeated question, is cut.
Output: 8:13
